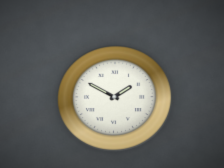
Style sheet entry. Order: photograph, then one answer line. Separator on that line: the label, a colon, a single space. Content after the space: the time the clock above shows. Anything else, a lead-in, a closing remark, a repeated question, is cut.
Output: 1:50
